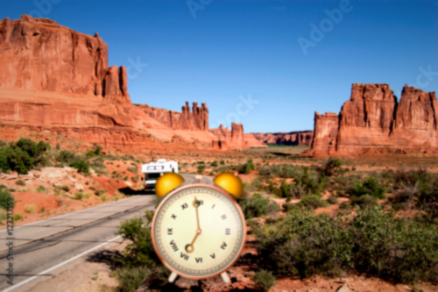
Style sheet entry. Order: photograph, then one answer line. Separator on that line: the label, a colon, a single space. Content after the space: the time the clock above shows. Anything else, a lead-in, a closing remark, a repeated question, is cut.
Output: 6:59
